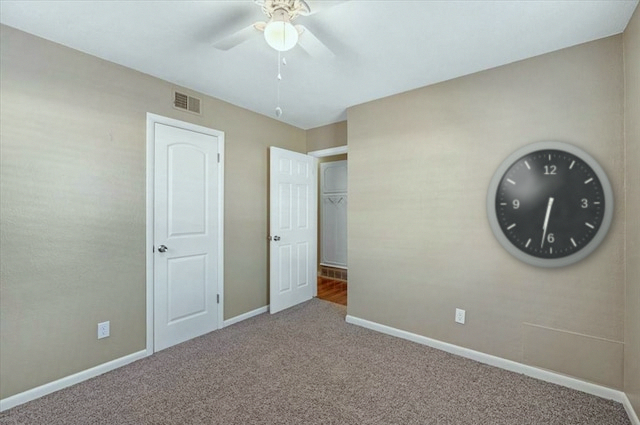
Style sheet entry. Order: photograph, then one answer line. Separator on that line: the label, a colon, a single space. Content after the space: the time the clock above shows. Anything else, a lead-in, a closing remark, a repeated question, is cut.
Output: 6:32
